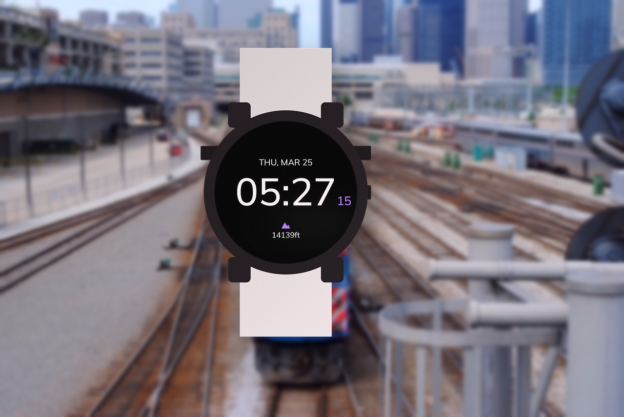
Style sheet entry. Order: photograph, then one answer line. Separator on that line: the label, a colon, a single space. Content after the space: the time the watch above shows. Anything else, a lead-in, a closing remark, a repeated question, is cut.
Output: 5:27:15
